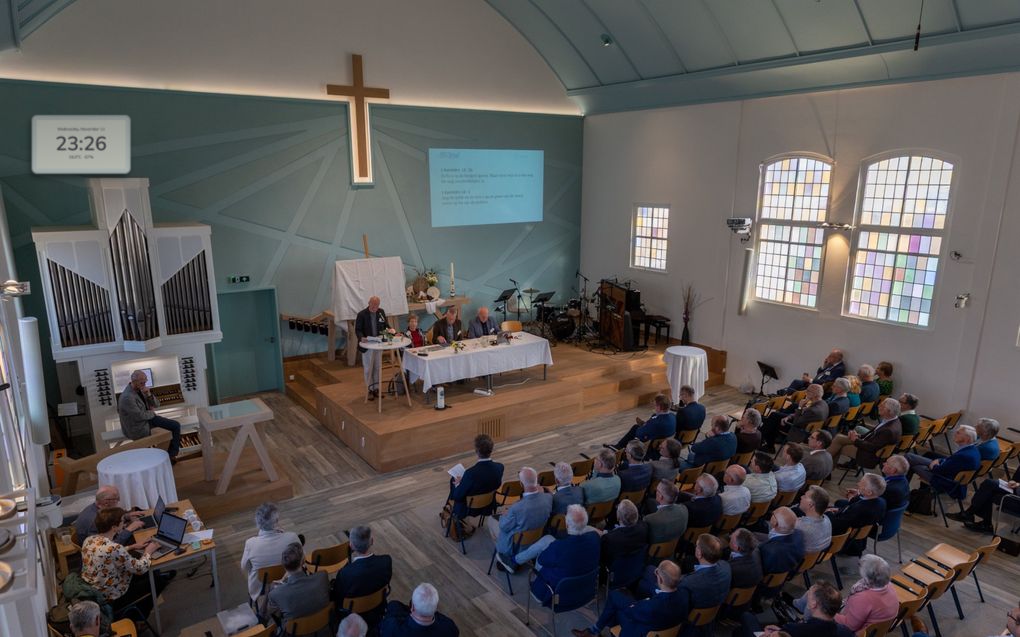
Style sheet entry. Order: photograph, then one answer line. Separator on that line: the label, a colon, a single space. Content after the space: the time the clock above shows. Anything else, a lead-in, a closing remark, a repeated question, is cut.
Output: 23:26
